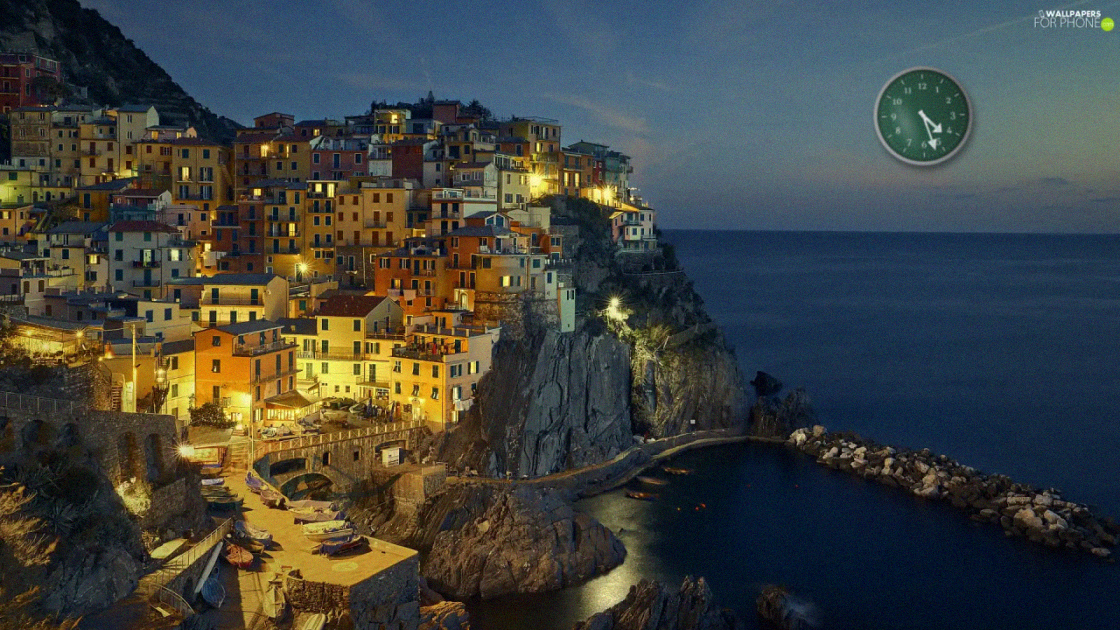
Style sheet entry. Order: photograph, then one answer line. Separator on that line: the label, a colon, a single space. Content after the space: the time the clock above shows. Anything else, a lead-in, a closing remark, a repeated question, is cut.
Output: 4:27
